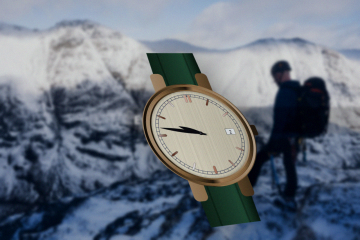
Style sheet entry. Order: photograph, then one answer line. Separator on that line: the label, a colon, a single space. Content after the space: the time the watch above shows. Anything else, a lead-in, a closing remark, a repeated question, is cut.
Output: 9:47
